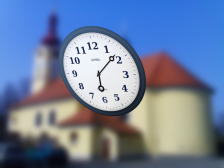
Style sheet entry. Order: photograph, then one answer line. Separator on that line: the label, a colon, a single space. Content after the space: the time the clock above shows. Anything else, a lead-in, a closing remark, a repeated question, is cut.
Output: 6:08
